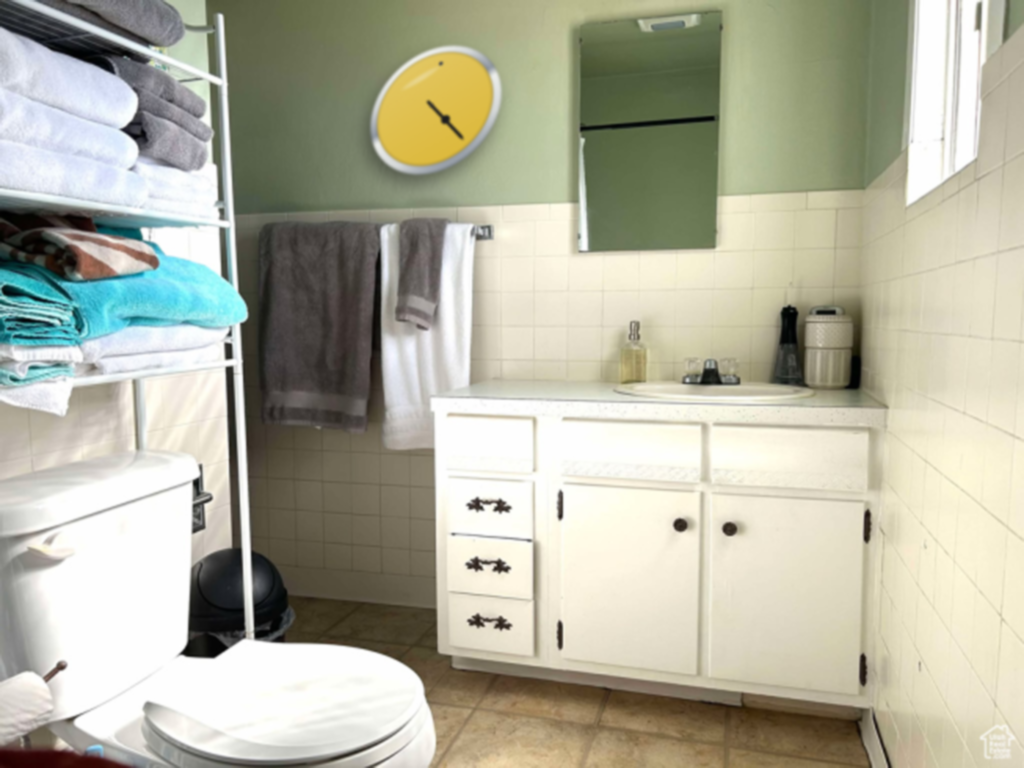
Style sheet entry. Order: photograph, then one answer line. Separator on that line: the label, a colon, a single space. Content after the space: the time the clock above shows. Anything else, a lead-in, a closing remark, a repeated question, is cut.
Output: 4:22
